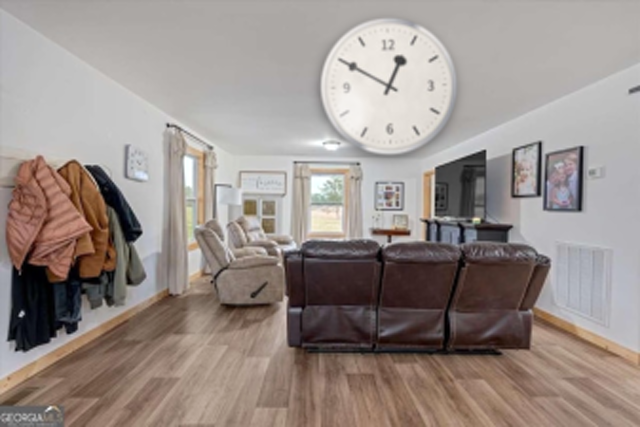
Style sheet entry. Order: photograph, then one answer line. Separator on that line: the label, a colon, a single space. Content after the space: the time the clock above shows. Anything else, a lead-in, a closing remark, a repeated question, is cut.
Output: 12:50
